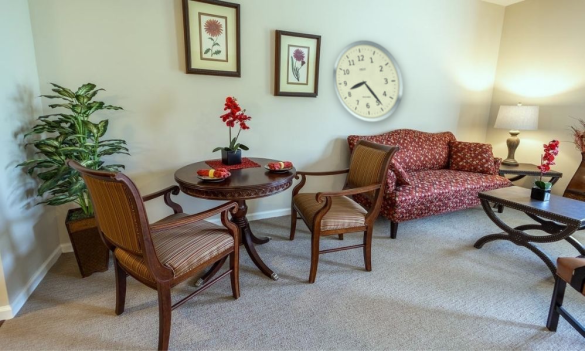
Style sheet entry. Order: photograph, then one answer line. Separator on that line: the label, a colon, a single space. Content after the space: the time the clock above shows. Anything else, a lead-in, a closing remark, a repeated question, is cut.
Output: 8:24
